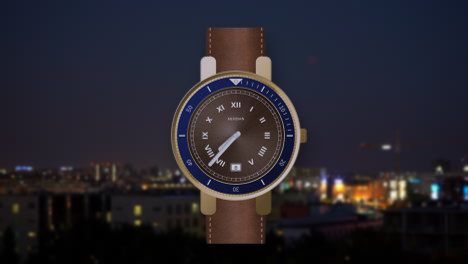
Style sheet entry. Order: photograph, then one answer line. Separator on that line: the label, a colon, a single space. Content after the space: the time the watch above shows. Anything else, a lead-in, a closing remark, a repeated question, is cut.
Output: 7:37
